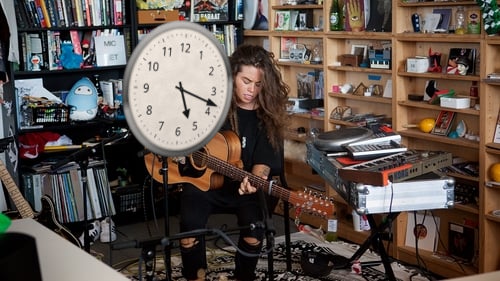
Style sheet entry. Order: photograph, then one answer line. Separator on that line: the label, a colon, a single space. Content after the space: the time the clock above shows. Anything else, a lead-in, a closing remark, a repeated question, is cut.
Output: 5:18
